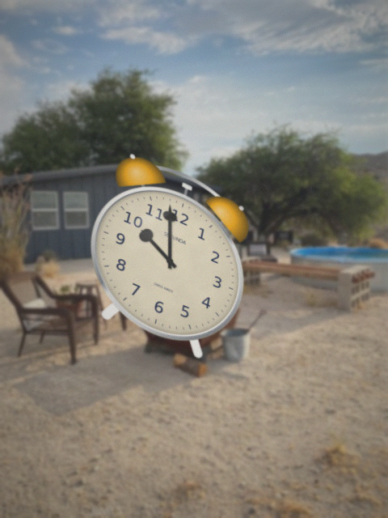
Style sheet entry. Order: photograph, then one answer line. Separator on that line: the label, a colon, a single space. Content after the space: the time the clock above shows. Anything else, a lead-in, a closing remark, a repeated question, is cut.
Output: 9:58
